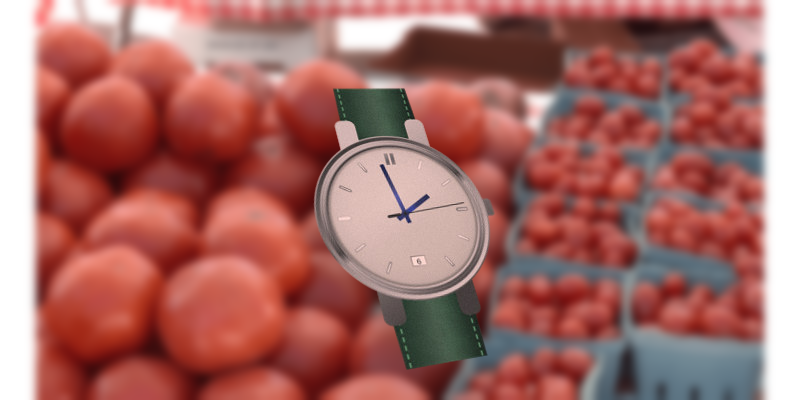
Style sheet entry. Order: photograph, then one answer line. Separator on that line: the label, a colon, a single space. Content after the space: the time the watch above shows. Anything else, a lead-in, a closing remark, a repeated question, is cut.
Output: 1:58:14
